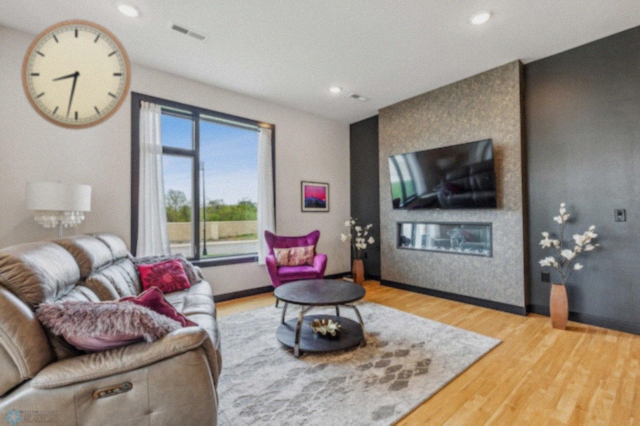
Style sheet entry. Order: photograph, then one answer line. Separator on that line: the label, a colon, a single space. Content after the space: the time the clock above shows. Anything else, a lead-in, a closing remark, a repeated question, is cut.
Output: 8:32
